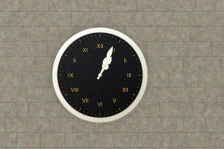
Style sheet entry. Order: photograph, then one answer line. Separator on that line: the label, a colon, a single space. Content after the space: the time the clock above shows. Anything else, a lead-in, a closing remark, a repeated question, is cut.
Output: 1:04
